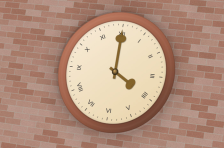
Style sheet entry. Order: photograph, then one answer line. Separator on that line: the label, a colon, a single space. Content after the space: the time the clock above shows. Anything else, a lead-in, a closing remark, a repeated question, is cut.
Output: 4:00
